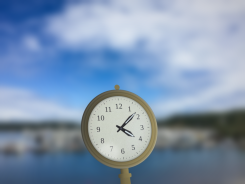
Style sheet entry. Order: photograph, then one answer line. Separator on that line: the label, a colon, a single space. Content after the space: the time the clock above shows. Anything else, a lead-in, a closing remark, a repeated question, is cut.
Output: 4:08
